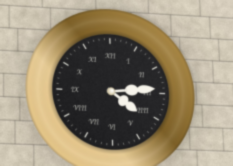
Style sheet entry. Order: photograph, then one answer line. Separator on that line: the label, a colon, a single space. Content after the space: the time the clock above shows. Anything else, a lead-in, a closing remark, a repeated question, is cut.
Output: 4:14
